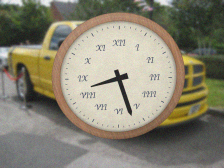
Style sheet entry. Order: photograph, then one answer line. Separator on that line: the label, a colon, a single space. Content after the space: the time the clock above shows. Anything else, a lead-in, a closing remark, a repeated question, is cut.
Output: 8:27
